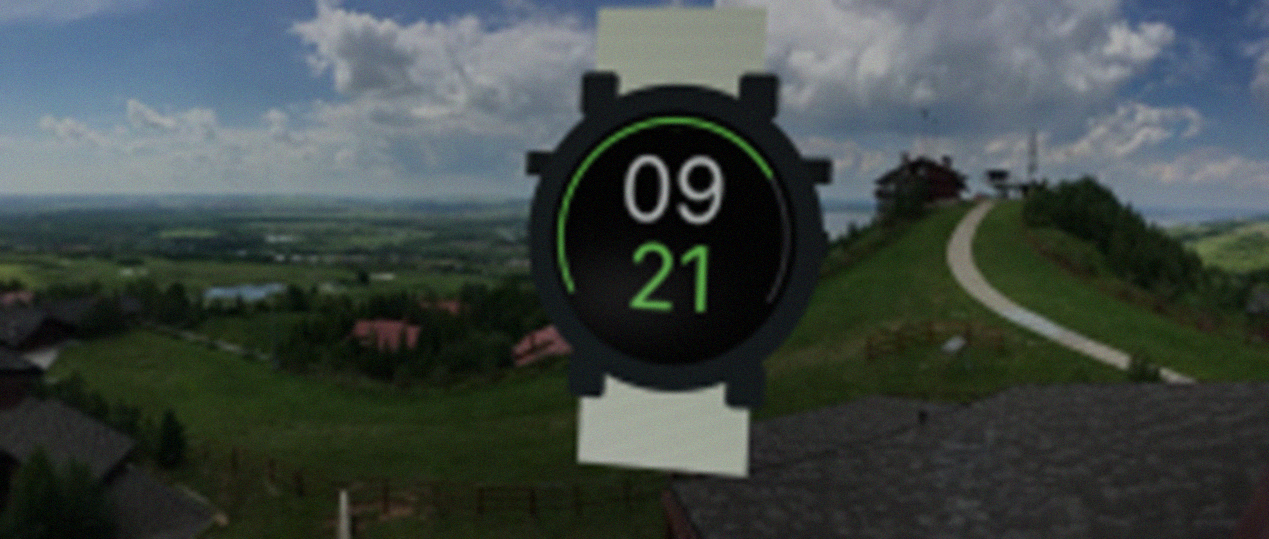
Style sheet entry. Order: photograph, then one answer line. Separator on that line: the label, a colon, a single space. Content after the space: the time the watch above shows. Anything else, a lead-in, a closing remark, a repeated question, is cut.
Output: 9:21
